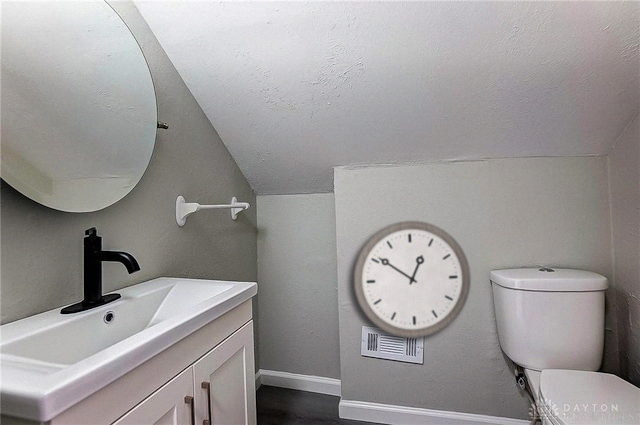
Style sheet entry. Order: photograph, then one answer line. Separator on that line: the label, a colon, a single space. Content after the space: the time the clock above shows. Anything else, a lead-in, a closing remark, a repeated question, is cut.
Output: 12:51
